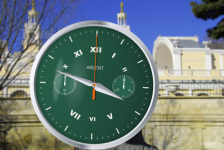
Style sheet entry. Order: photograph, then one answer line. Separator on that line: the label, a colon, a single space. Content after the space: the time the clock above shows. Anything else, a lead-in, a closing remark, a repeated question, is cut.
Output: 3:48
